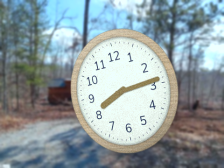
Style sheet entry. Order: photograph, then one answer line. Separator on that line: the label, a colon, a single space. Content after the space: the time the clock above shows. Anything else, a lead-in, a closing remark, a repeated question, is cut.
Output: 8:14
